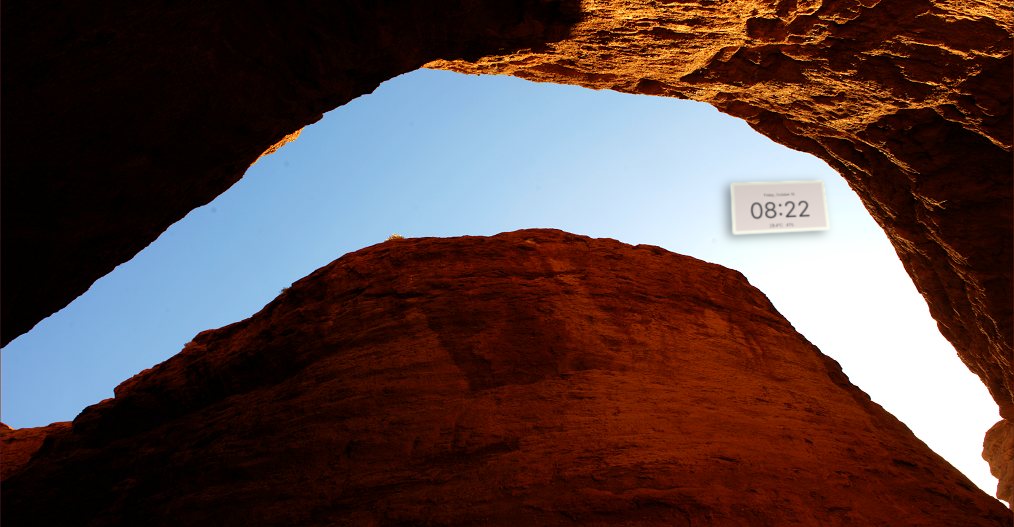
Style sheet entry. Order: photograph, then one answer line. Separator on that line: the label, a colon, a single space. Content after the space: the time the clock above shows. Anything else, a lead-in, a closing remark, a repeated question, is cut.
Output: 8:22
